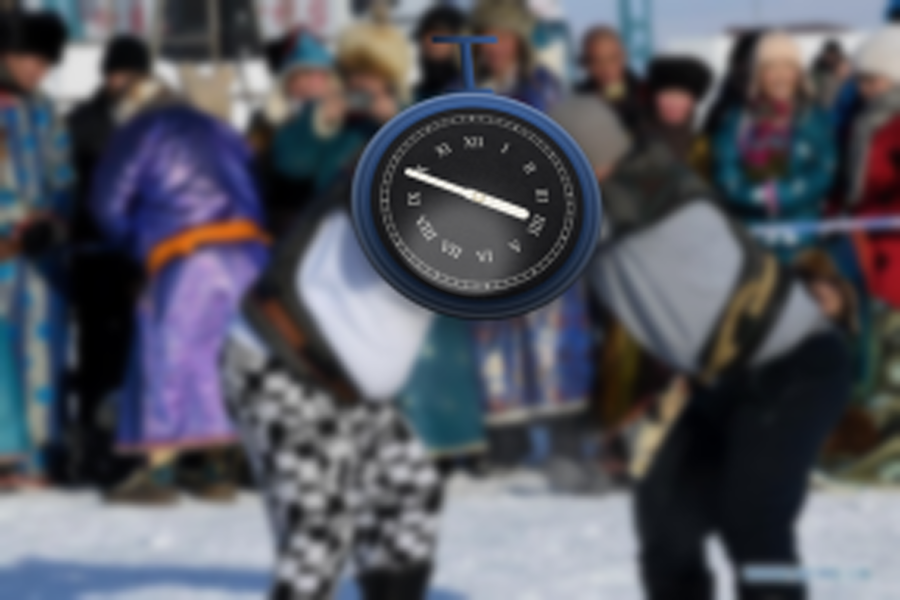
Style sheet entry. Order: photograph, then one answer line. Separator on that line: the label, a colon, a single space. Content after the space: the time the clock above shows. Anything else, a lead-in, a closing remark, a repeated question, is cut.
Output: 3:49
